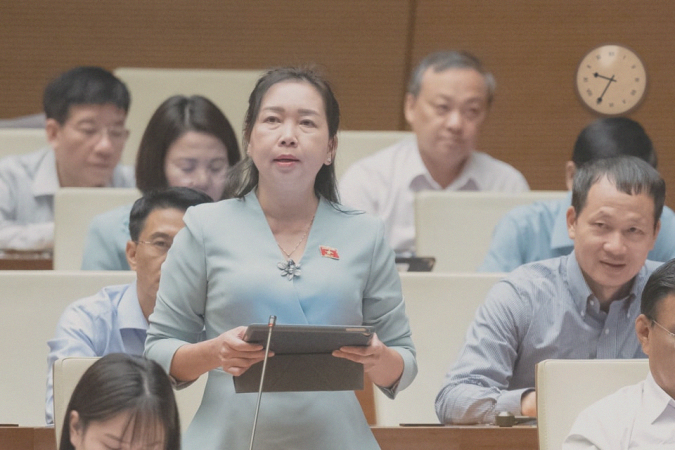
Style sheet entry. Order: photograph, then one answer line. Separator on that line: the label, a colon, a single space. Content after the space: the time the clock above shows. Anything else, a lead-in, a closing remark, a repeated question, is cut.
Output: 9:35
